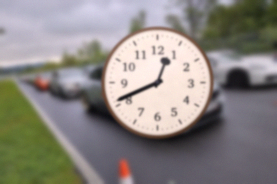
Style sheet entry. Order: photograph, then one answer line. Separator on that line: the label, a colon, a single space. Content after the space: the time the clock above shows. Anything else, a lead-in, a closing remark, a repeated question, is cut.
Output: 12:41
